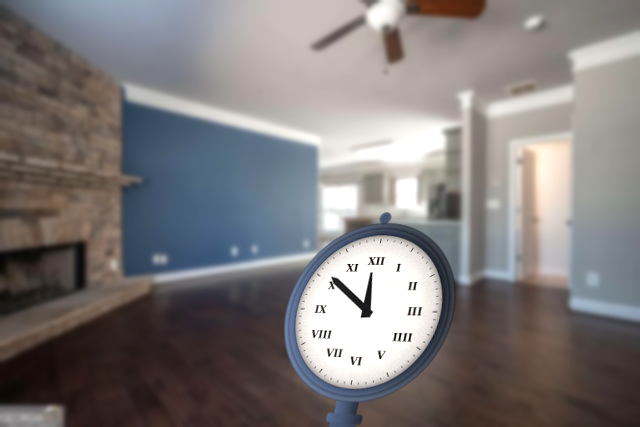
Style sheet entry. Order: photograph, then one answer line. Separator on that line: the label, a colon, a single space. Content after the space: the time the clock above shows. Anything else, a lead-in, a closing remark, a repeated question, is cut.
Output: 11:51
